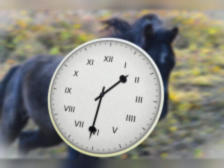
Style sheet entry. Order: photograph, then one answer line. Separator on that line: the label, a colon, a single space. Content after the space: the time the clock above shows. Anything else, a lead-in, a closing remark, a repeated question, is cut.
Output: 1:31
